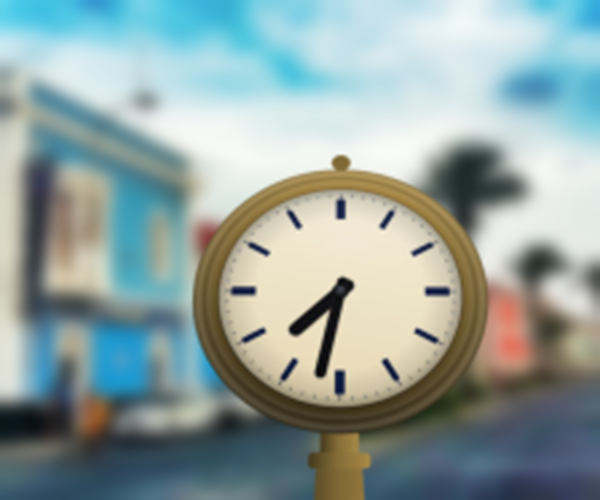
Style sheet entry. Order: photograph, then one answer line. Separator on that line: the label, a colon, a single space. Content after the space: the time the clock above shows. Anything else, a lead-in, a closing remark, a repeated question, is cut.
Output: 7:32
